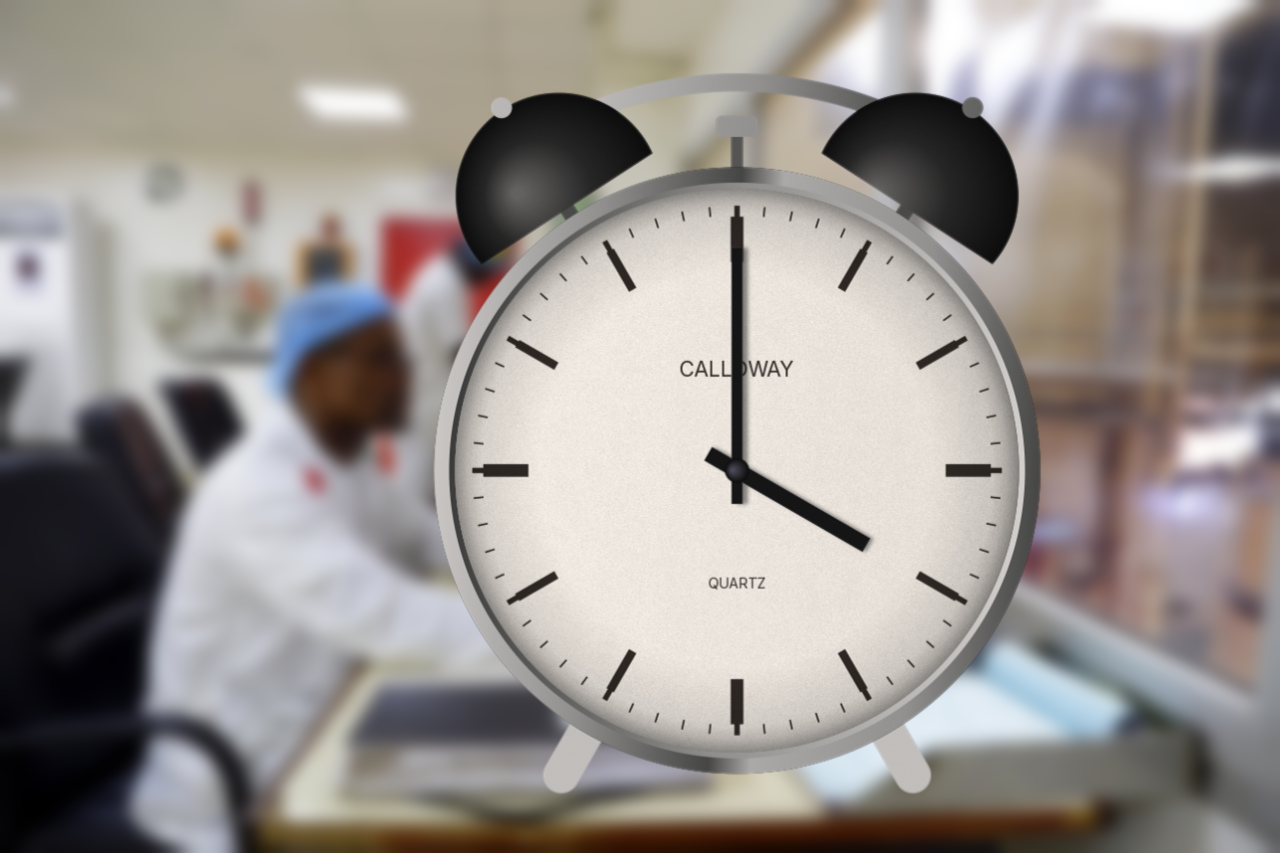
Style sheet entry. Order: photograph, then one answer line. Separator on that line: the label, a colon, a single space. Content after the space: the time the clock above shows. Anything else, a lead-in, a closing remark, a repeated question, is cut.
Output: 4:00
